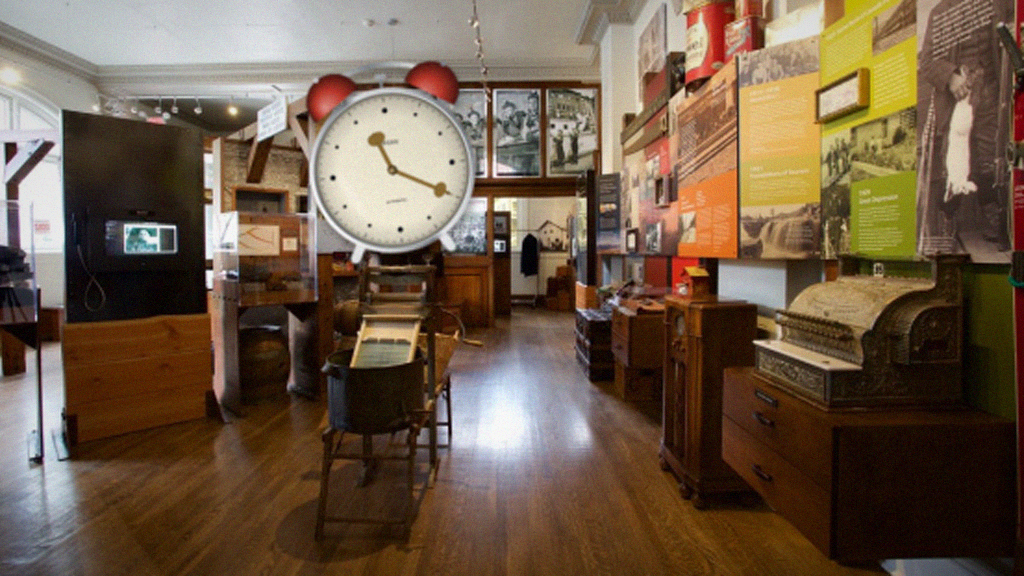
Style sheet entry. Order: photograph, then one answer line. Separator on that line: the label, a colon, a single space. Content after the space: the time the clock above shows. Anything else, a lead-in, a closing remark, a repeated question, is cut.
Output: 11:20
